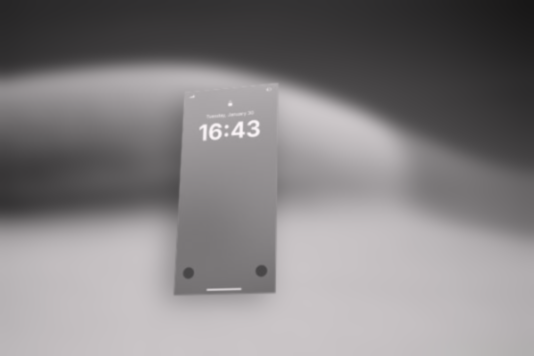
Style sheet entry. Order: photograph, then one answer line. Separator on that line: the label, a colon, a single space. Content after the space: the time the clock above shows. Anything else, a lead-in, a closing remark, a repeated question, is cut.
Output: 16:43
